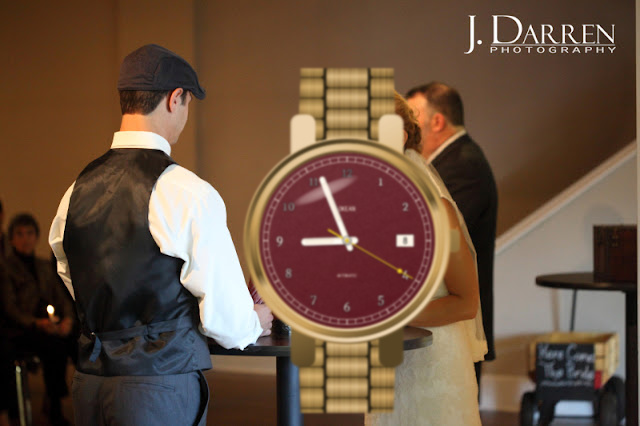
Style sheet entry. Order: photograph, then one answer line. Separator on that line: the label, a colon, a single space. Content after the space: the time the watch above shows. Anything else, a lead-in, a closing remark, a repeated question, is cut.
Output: 8:56:20
